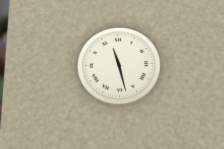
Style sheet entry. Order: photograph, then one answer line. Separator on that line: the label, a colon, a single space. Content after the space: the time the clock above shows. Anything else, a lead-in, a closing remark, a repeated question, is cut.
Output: 11:28
